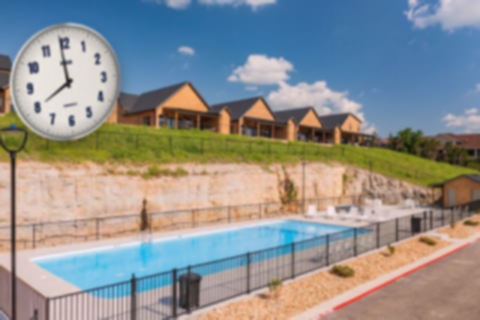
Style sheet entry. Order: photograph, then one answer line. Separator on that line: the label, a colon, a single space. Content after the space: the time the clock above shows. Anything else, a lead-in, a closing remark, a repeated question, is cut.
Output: 7:59
